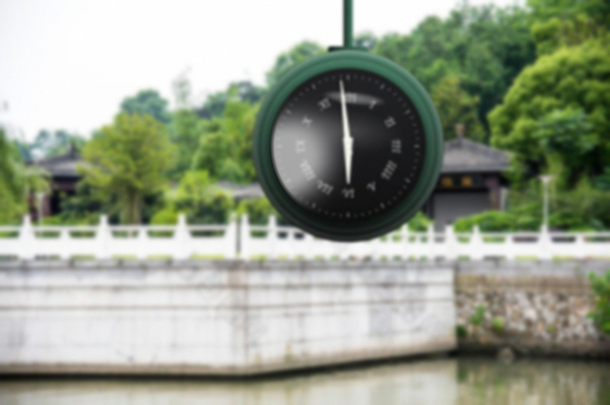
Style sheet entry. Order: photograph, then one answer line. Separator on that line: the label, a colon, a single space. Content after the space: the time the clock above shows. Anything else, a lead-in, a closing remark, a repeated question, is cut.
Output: 5:59
